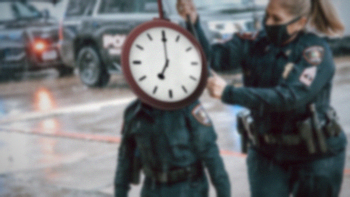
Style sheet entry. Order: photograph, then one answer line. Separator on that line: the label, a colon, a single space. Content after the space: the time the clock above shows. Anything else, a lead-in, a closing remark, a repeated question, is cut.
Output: 7:00
